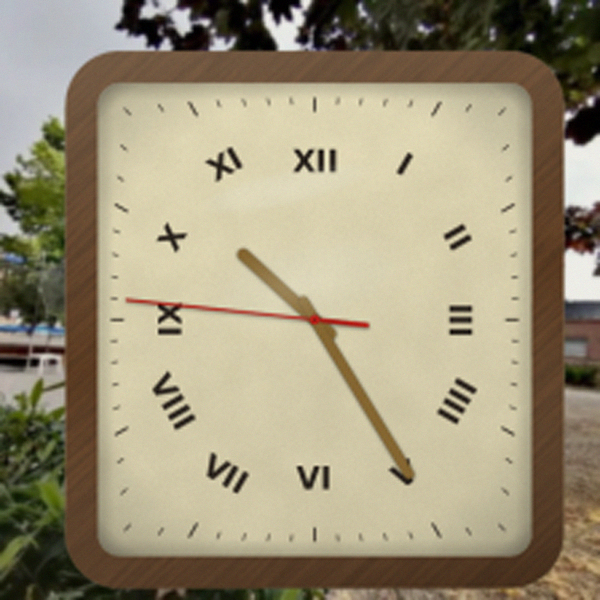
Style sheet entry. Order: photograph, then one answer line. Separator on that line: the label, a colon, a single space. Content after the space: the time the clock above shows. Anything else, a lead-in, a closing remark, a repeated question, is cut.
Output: 10:24:46
